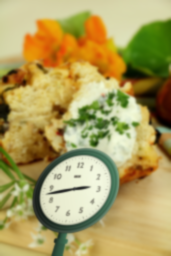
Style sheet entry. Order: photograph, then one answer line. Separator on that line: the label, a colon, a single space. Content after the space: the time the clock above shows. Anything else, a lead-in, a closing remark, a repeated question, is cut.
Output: 2:43
